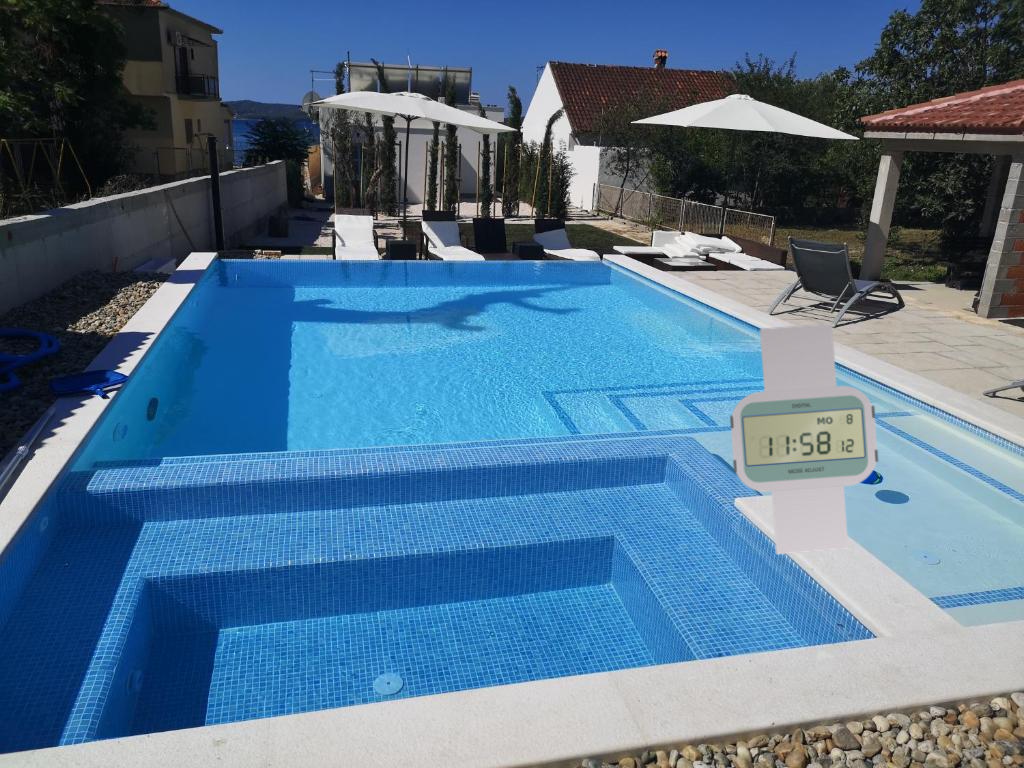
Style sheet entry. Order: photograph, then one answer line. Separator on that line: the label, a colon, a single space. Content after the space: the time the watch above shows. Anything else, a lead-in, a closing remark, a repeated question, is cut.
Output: 11:58:12
